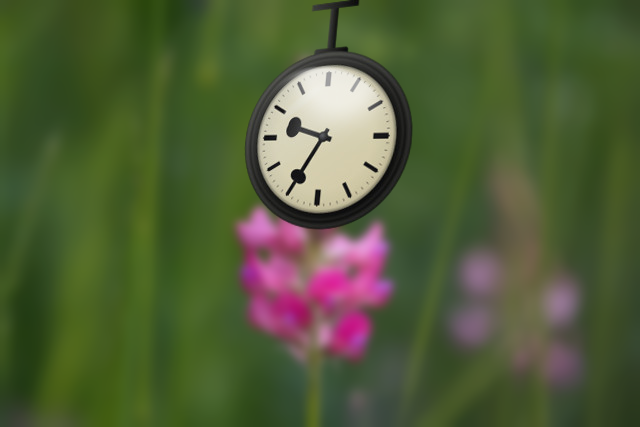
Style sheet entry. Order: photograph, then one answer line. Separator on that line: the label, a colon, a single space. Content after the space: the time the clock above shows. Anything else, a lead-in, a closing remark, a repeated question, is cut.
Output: 9:35
